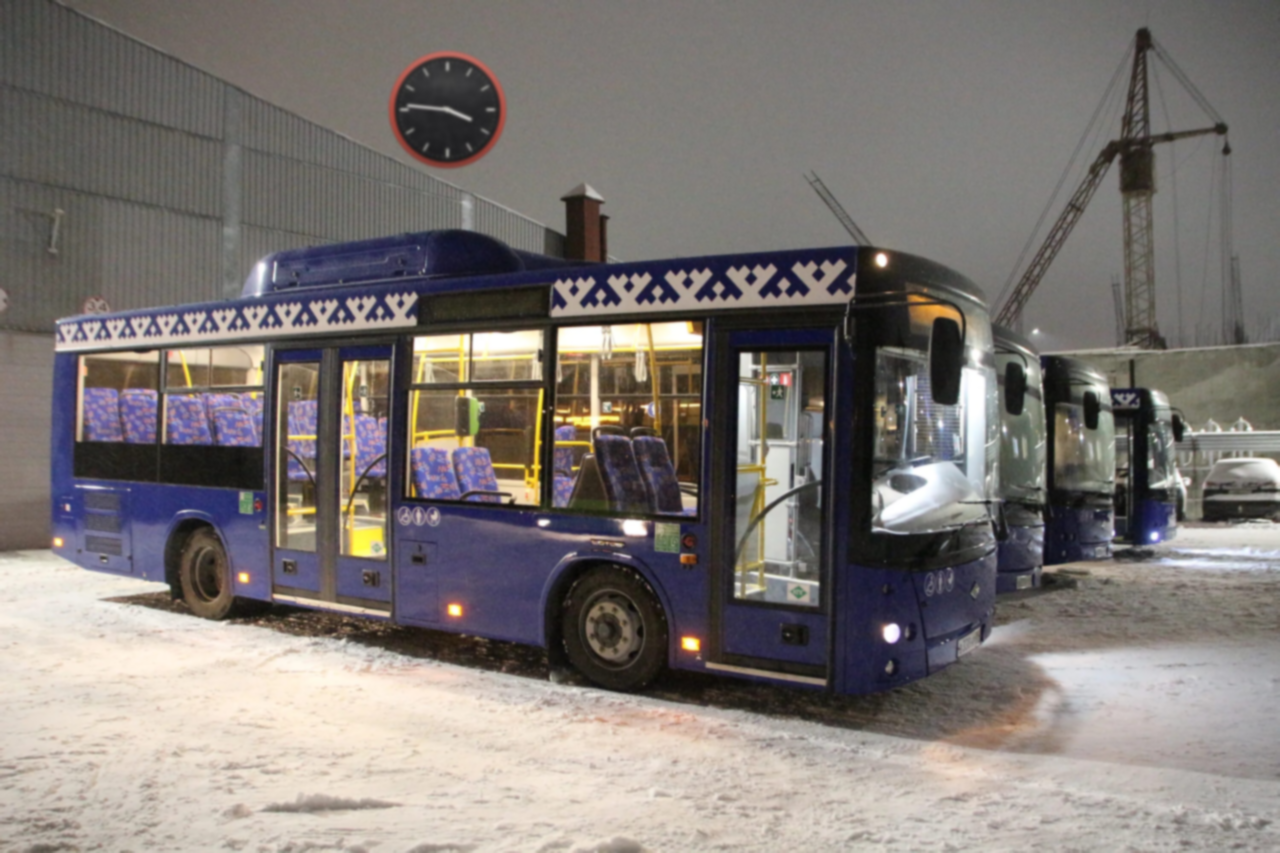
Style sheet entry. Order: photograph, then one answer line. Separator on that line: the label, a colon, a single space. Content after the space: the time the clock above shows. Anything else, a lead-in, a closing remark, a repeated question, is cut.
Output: 3:46
